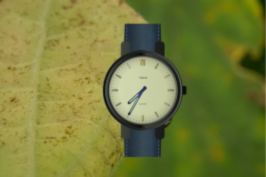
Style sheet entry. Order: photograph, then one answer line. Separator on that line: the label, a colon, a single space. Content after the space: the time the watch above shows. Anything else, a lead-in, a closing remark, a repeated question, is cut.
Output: 7:35
